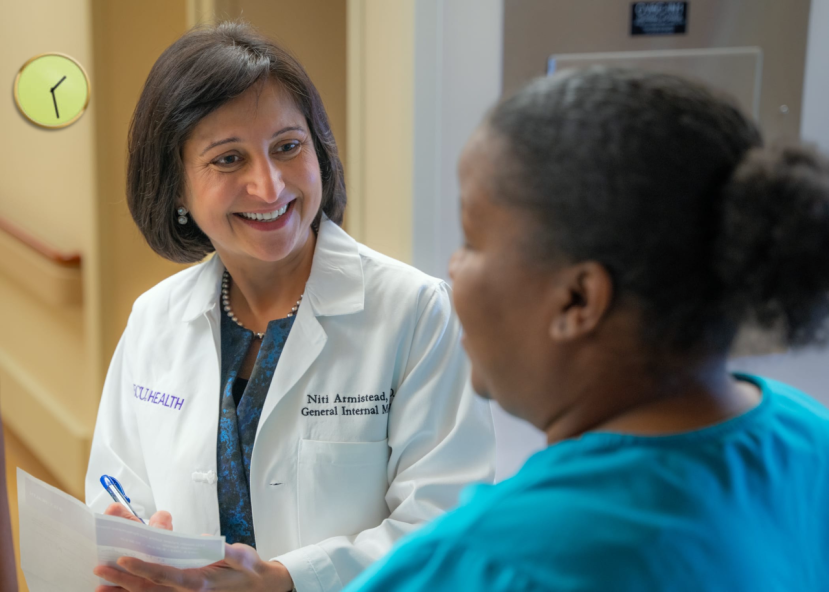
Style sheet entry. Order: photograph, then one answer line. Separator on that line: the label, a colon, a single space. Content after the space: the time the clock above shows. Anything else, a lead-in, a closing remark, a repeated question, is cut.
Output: 1:28
